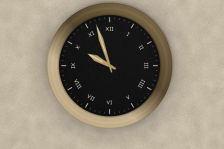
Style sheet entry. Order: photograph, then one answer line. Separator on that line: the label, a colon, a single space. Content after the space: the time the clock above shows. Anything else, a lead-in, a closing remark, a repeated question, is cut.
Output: 9:57
